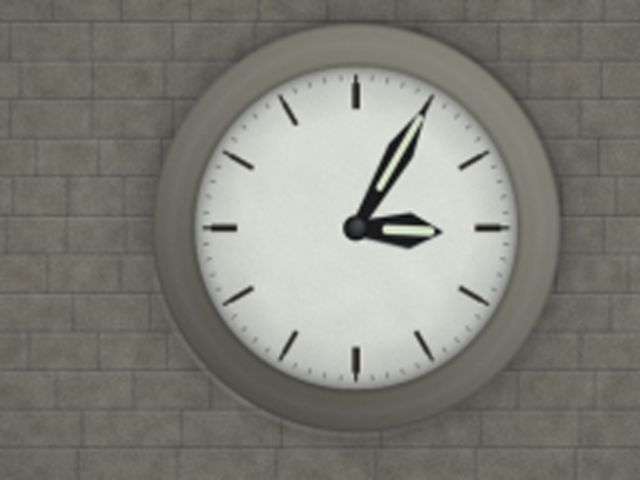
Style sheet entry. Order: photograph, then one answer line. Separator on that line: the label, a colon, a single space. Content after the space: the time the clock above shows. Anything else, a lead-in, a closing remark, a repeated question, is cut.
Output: 3:05
